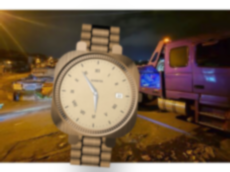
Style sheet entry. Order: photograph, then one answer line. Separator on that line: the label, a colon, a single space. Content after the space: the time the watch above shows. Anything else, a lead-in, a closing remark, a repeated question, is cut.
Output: 5:54
